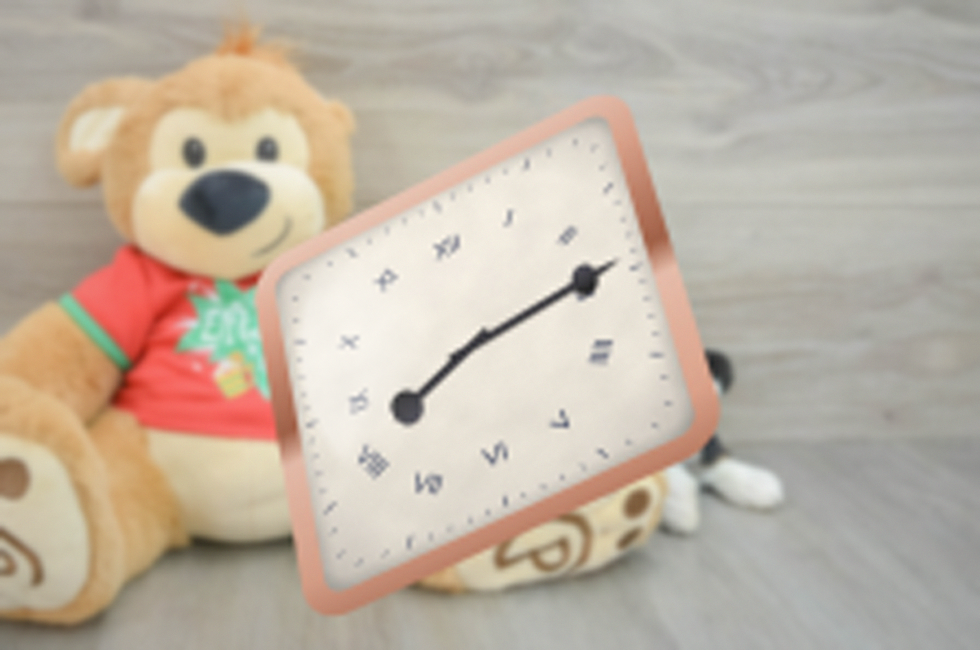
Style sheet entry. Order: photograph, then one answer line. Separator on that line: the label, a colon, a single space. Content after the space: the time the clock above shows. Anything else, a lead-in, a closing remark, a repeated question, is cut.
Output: 8:14
